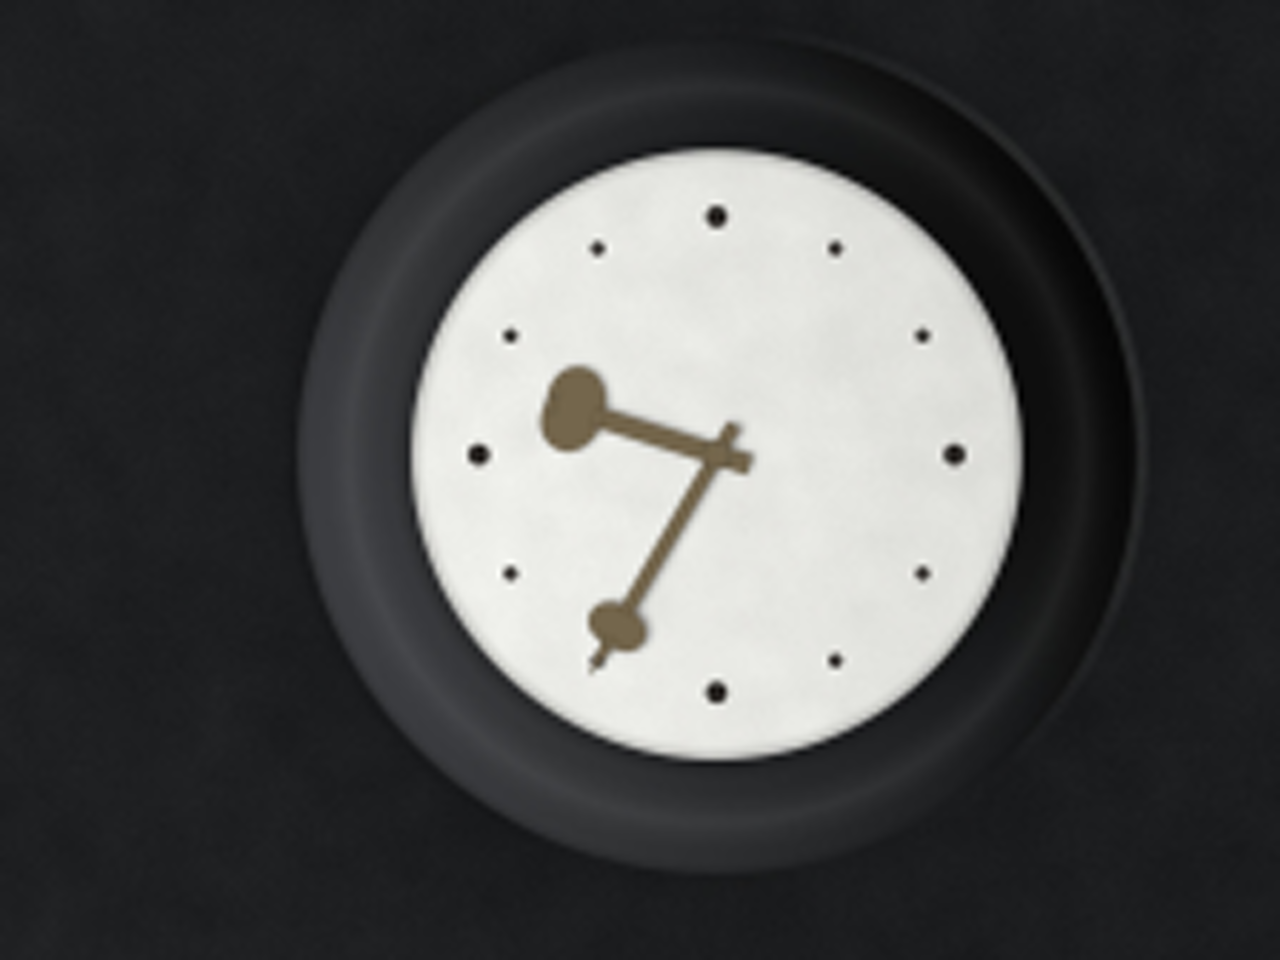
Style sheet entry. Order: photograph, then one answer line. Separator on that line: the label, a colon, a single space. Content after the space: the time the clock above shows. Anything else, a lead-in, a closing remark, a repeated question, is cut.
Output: 9:35
